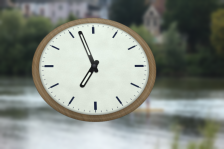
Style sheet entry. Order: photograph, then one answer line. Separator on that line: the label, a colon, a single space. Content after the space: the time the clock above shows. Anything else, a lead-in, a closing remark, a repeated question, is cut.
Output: 6:57
